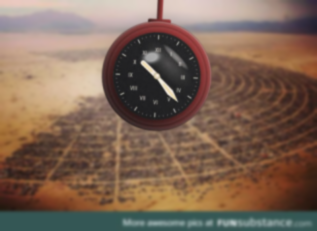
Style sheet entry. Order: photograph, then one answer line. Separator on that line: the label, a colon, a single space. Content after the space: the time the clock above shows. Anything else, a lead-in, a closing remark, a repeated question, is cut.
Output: 10:23
